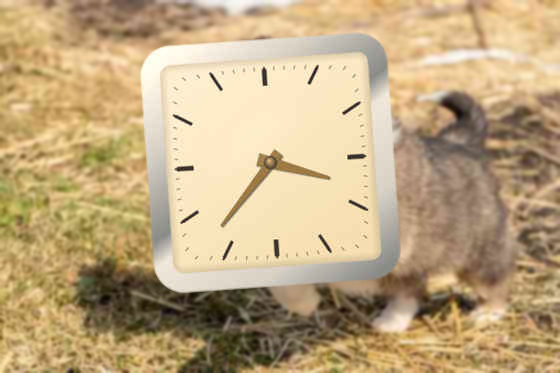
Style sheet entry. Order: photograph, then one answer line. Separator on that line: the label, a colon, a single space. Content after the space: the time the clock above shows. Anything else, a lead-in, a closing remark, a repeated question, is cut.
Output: 3:37
